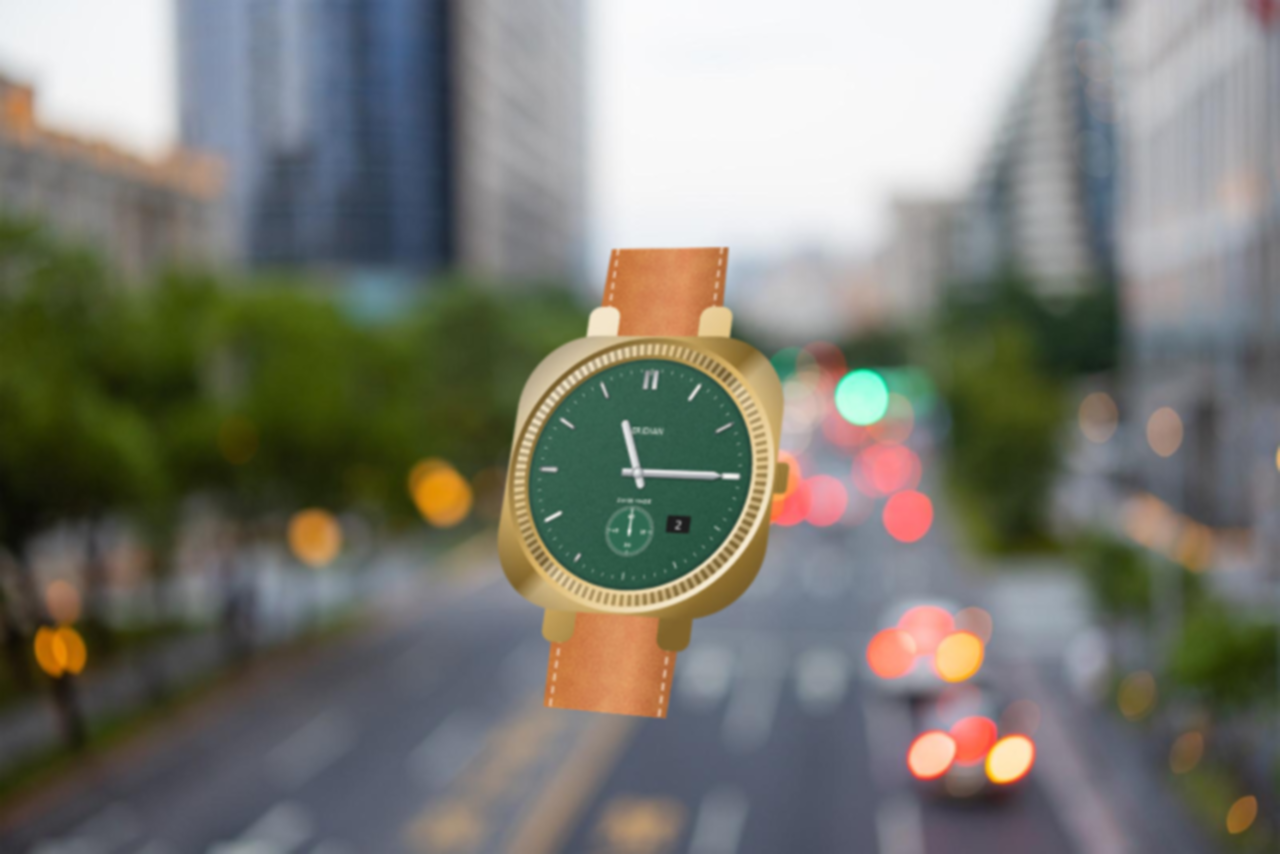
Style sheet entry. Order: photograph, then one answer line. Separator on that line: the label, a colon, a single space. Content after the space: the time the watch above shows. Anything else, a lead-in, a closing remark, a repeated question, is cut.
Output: 11:15
